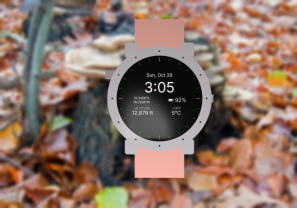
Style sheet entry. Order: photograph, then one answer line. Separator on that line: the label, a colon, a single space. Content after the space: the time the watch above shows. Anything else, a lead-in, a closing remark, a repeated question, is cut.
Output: 3:05
